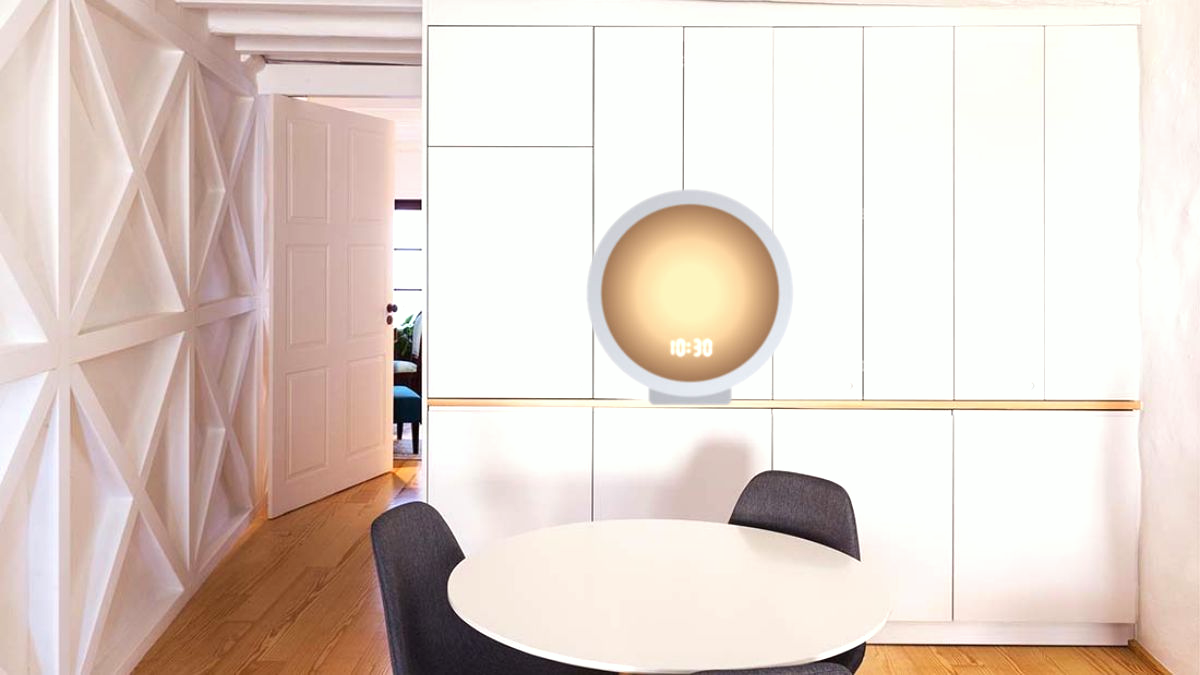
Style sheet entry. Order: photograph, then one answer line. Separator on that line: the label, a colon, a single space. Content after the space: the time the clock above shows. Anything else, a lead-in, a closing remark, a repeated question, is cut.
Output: 10:30
